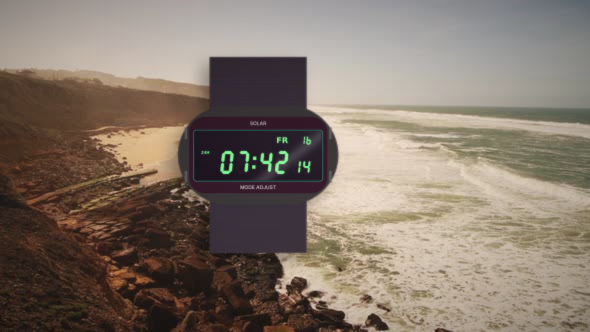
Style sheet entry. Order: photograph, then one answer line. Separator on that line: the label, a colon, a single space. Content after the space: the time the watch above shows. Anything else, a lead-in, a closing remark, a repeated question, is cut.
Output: 7:42:14
